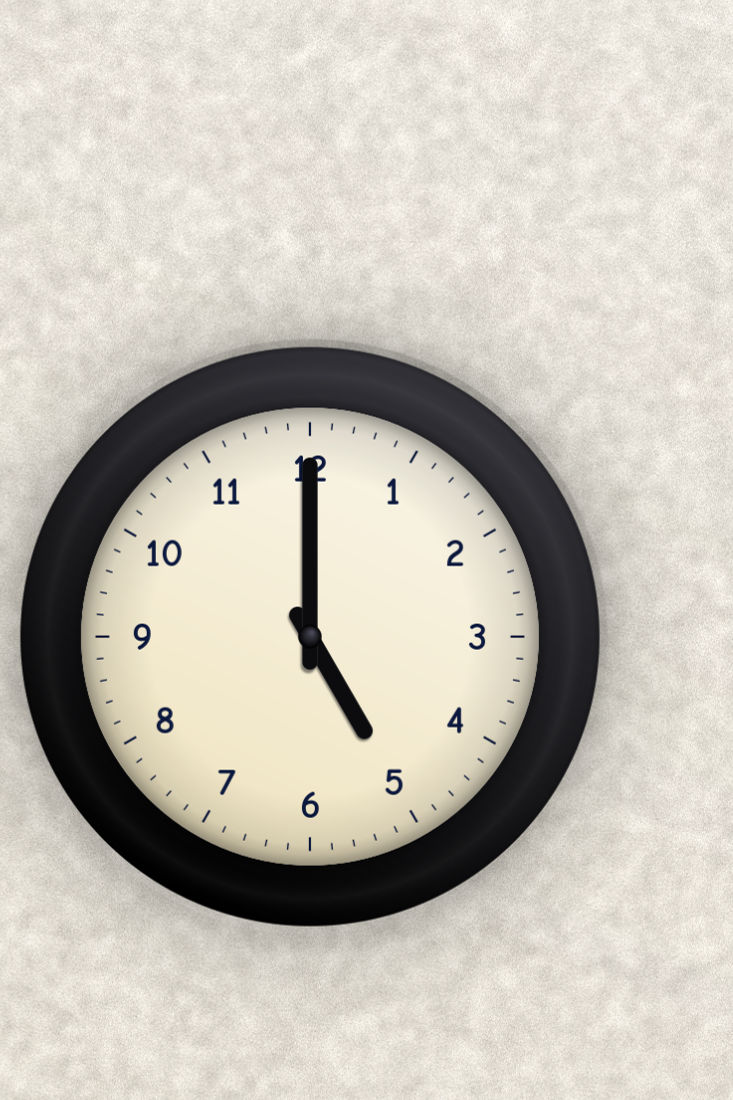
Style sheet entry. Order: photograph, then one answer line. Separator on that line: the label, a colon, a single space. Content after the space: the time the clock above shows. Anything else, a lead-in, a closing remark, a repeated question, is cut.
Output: 5:00
